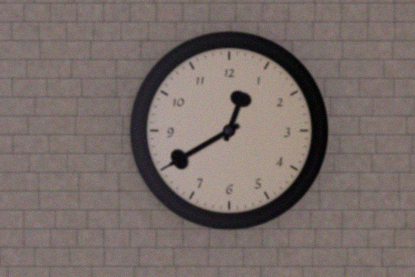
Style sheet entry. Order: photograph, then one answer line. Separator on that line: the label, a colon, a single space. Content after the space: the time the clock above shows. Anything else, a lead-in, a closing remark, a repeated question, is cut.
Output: 12:40
